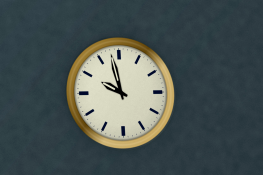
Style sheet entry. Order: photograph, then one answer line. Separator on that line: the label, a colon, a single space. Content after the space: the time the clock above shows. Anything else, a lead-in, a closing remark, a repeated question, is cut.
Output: 9:58
